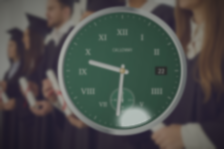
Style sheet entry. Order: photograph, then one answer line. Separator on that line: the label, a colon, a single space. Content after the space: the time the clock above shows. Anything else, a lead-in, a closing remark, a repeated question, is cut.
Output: 9:31
